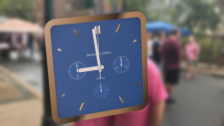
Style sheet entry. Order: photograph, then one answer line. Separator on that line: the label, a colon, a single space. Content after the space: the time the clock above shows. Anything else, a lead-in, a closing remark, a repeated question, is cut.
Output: 8:59
